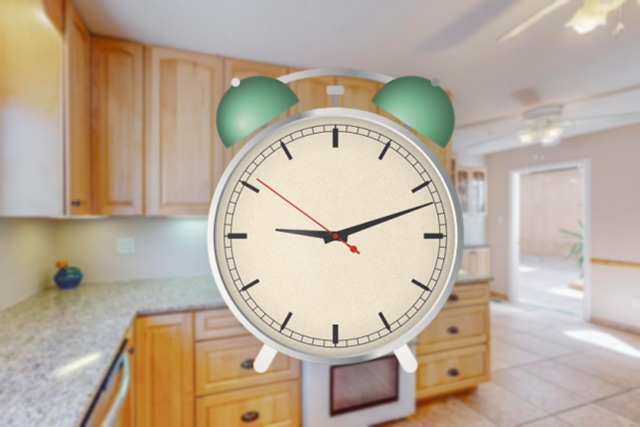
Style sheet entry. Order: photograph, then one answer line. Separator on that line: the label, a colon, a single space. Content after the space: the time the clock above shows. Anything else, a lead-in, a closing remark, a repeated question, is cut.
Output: 9:11:51
